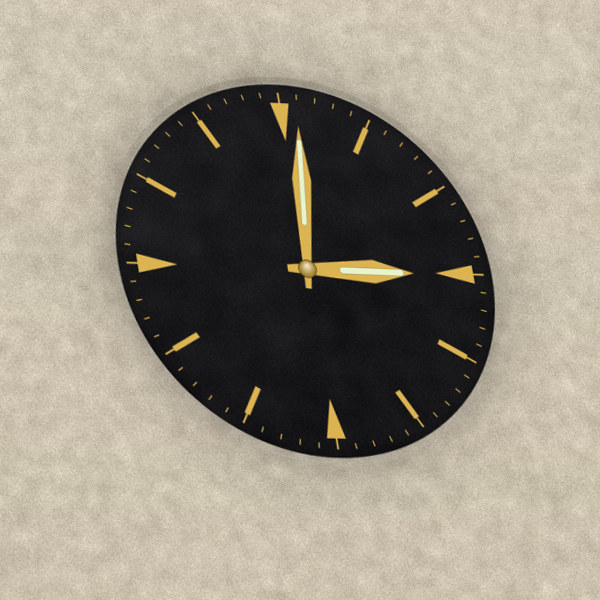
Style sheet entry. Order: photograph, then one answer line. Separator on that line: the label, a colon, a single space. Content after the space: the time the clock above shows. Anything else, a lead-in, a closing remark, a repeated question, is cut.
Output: 3:01
